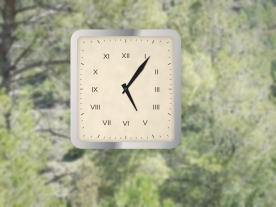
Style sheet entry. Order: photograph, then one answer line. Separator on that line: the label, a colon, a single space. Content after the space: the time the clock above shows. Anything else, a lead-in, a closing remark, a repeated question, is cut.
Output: 5:06
